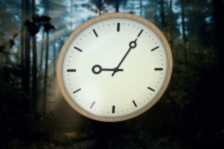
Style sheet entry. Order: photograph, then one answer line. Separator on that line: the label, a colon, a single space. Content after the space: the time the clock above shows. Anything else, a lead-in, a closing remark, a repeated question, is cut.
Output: 9:05
